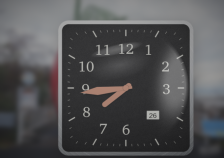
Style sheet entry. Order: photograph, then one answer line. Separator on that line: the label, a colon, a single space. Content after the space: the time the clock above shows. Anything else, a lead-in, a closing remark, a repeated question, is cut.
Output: 7:44
